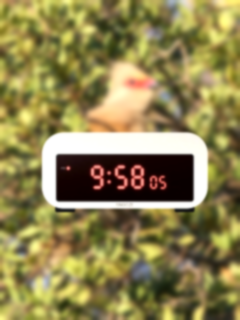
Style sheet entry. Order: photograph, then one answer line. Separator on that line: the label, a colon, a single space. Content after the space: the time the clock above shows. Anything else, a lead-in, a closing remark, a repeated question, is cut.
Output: 9:58:05
